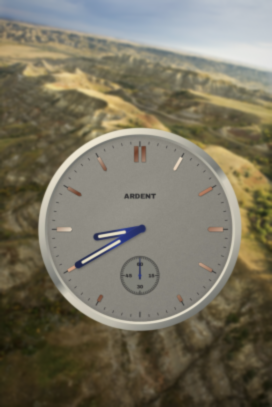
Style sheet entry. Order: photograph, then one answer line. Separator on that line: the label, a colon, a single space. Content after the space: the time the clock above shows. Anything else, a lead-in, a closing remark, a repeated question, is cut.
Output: 8:40
